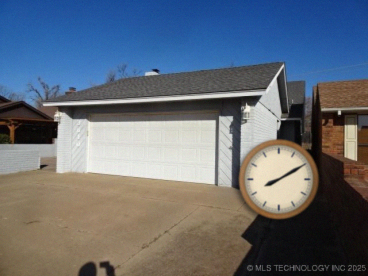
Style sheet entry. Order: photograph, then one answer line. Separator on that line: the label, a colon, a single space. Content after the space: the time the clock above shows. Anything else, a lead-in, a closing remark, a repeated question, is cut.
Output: 8:10
